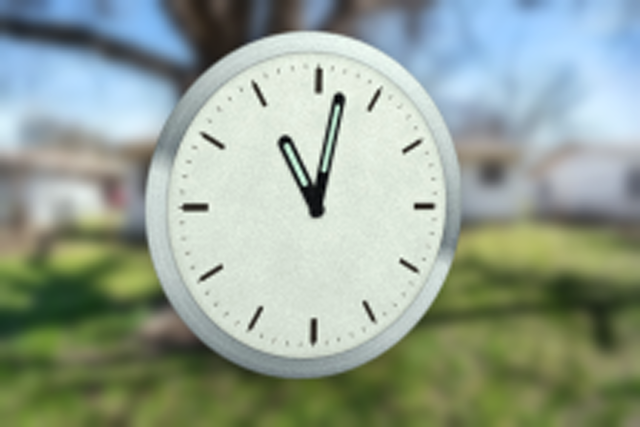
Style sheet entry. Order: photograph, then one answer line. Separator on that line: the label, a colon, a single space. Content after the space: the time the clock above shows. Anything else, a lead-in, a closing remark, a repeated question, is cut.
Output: 11:02
